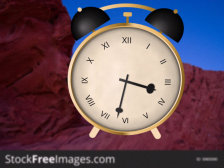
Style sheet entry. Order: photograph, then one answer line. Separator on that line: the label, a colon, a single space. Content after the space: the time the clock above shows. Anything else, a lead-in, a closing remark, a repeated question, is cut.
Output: 3:32
